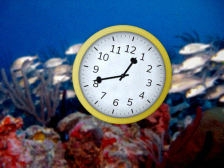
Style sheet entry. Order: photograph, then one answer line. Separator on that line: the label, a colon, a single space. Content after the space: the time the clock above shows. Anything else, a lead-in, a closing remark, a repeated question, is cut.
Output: 12:41
